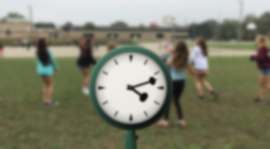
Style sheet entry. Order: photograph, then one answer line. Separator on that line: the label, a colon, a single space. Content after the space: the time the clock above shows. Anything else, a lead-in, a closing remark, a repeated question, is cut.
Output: 4:12
